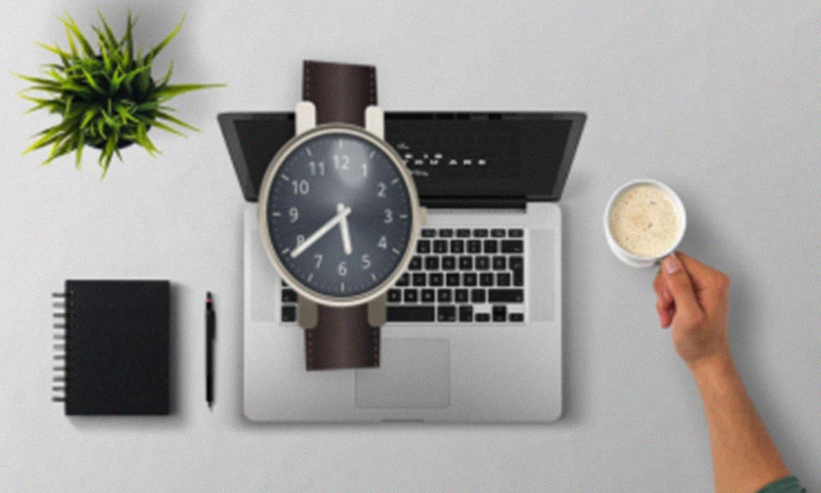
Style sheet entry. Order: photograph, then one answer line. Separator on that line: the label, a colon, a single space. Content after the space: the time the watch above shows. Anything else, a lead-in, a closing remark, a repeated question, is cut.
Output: 5:39
